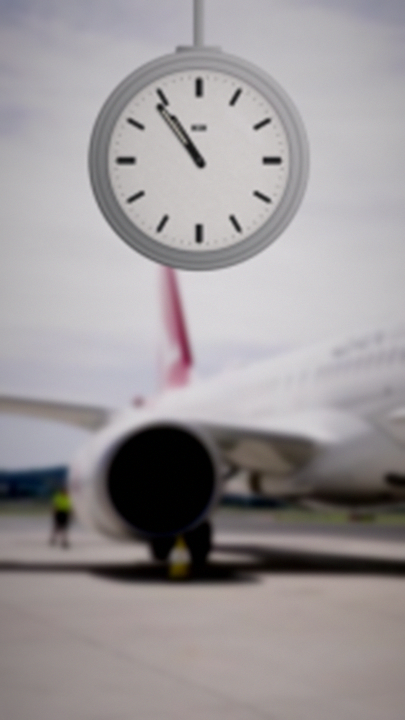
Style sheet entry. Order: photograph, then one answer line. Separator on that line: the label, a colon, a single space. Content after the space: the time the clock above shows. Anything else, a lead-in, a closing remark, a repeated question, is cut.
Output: 10:54
